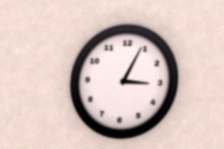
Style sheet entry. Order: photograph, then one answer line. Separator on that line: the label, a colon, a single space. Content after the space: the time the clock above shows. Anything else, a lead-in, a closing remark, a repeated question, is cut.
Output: 3:04
